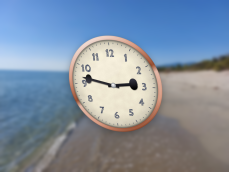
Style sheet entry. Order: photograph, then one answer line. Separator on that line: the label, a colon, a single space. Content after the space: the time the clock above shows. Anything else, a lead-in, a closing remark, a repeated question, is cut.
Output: 2:47
